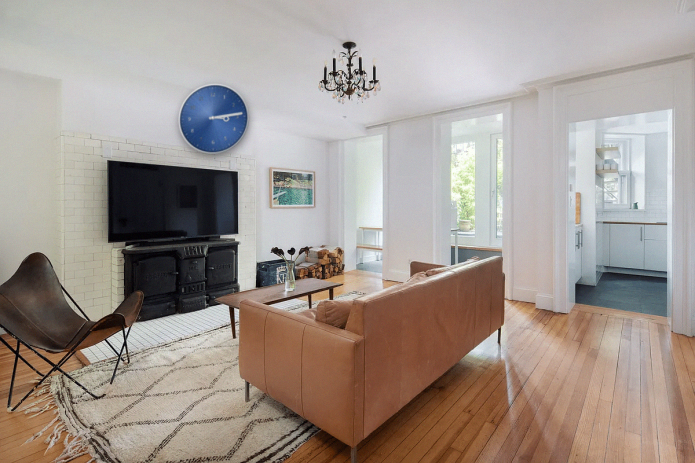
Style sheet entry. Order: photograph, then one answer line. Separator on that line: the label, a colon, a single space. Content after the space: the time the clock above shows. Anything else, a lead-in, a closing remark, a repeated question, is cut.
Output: 3:14
